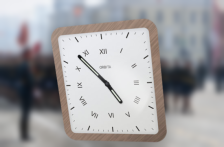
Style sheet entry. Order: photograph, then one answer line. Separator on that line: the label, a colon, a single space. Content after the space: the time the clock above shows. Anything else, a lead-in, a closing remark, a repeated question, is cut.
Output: 4:53
